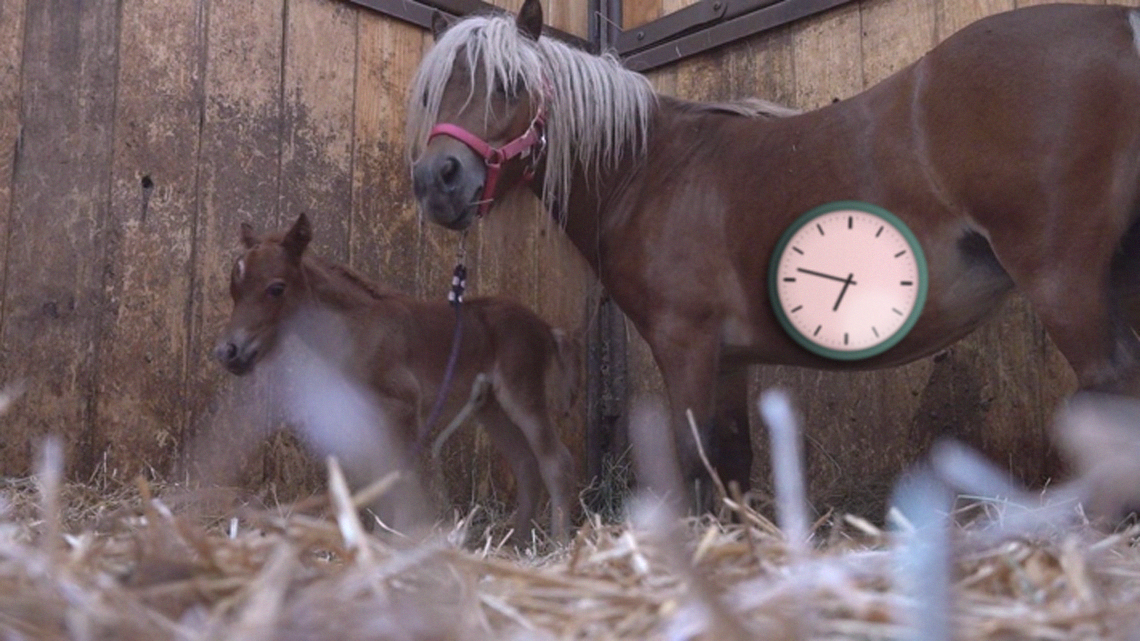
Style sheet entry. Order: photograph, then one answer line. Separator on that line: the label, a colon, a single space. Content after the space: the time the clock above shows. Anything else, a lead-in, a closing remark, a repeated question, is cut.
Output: 6:47
